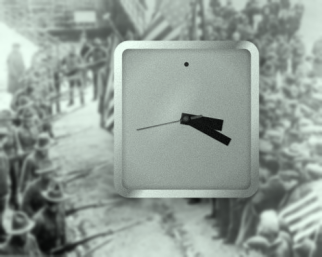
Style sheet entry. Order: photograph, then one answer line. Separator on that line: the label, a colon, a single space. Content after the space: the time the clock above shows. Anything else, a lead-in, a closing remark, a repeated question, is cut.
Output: 3:19:43
